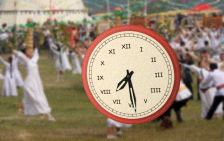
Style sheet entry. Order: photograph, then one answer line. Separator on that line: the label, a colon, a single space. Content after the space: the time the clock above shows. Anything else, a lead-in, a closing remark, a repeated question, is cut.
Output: 7:29
